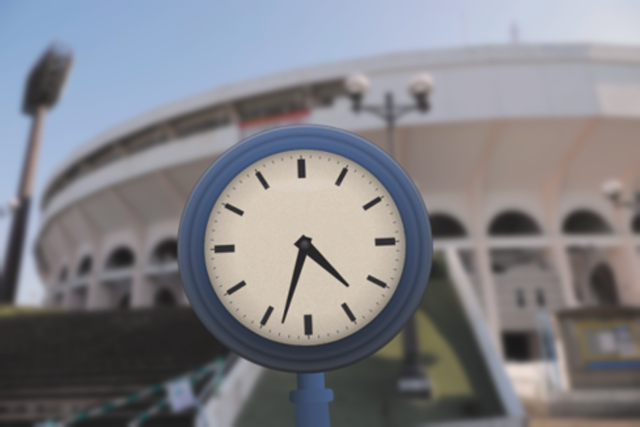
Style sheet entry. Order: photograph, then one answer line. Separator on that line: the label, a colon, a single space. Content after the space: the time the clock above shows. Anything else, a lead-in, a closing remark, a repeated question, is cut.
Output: 4:33
